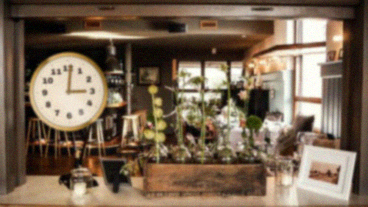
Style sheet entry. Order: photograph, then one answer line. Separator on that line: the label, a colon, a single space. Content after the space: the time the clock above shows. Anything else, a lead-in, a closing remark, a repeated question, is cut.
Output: 3:01
